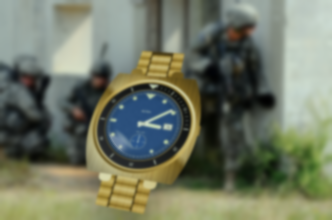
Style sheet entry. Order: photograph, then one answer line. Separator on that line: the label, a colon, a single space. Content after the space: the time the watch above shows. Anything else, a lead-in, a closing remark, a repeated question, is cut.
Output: 3:09
